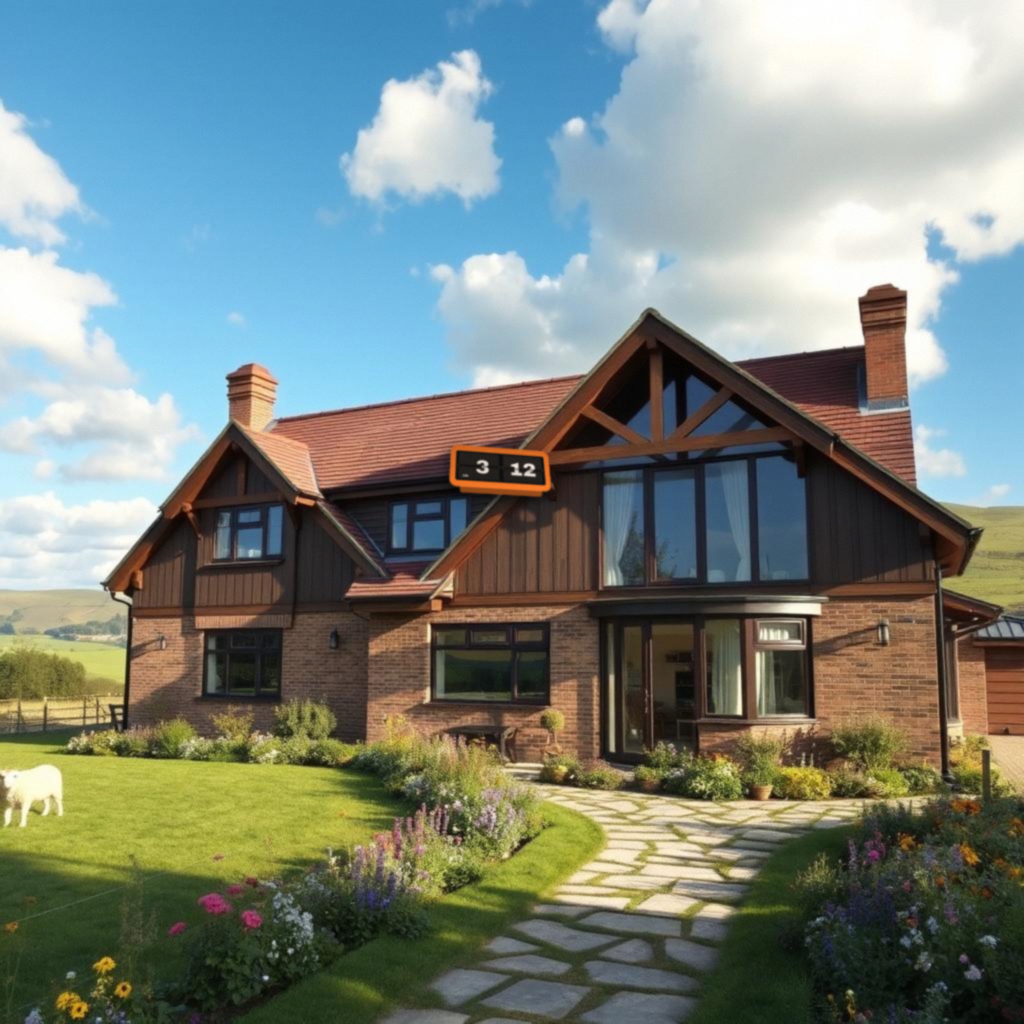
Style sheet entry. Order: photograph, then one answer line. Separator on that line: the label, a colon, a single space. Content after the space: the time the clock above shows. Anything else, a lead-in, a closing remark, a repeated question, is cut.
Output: 3:12
